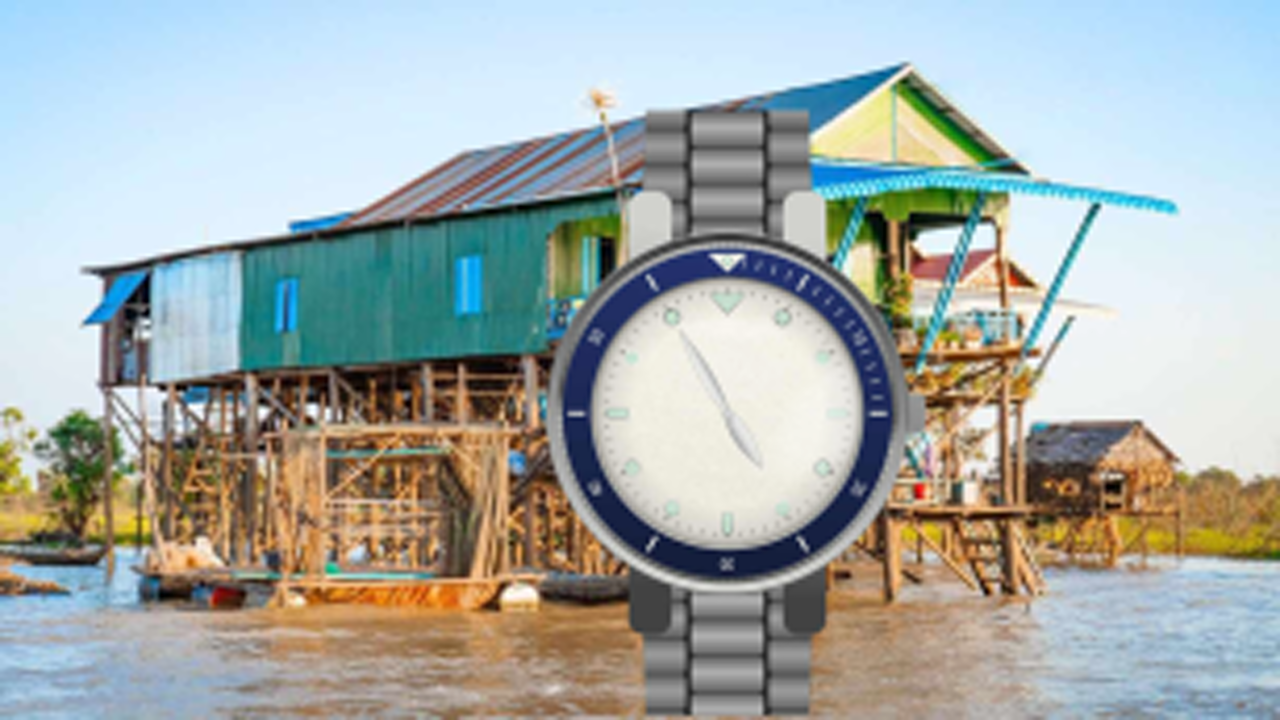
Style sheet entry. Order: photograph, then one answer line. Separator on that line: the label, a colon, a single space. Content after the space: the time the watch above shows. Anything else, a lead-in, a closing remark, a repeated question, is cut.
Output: 4:55
